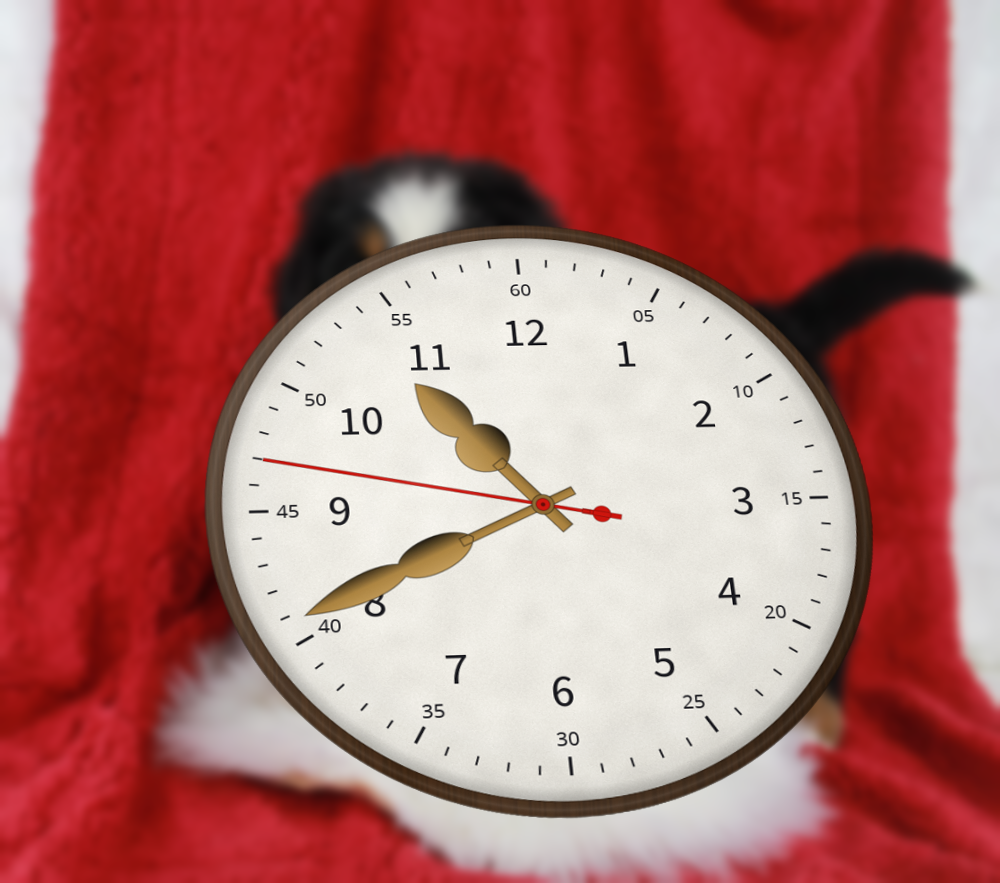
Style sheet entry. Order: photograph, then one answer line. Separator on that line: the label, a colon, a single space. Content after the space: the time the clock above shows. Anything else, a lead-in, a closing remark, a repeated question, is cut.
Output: 10:40:47
